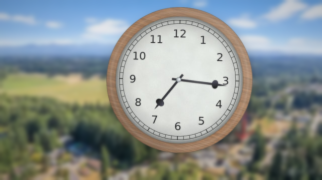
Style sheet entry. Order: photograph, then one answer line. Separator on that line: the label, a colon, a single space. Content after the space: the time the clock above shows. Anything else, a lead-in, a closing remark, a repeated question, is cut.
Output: 7:16
